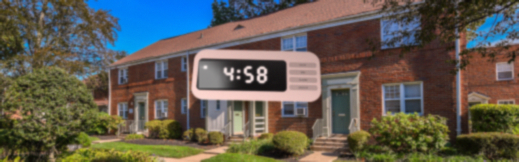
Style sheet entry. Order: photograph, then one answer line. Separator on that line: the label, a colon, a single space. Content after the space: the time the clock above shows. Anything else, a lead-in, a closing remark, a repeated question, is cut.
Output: 4:58
